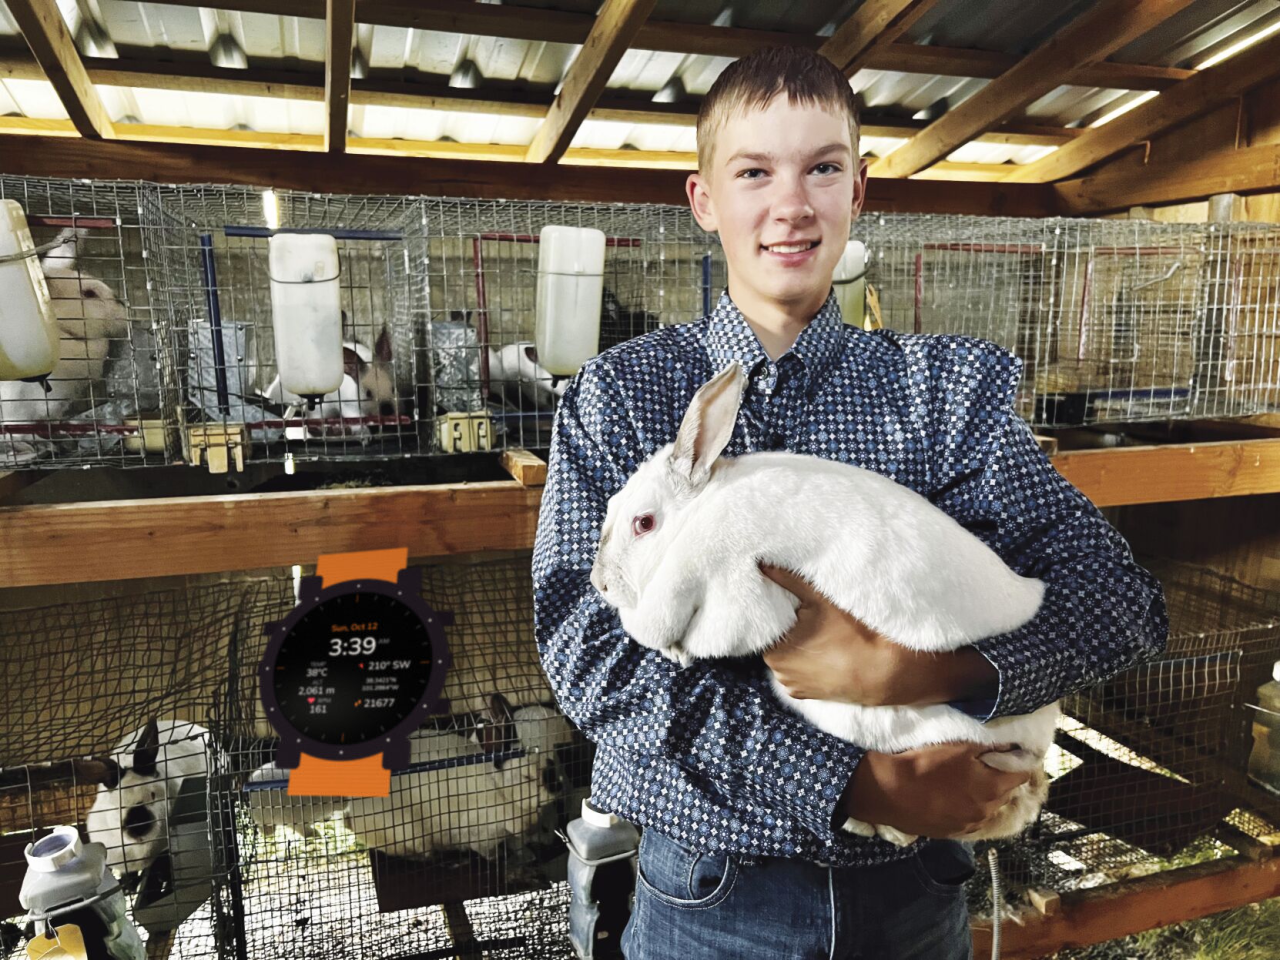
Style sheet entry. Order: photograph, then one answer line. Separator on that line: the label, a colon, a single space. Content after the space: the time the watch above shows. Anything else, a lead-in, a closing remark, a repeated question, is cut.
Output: 3:39
